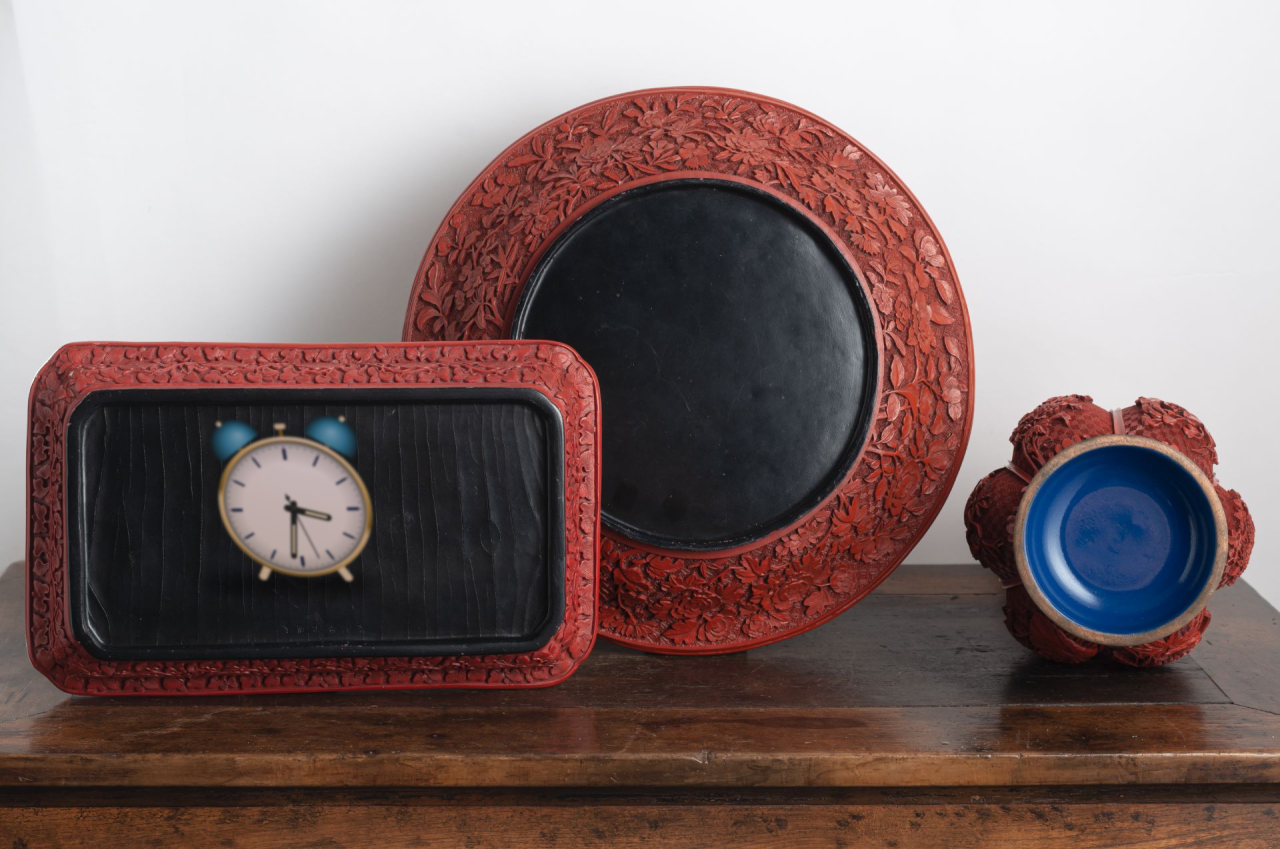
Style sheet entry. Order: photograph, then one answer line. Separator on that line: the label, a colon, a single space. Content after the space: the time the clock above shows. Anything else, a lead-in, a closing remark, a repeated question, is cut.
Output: 3:31:27
